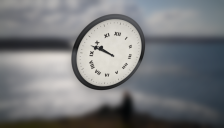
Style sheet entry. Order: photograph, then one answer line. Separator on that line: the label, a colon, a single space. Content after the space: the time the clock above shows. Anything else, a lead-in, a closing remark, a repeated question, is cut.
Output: 9:48
